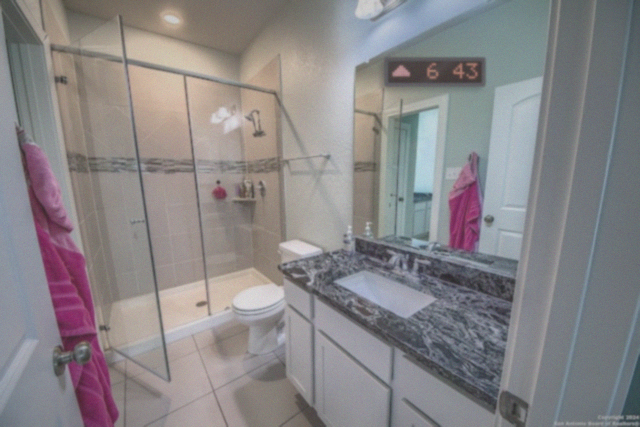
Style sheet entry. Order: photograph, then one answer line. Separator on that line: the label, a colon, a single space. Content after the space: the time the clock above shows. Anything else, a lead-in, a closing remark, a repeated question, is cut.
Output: 6:43
